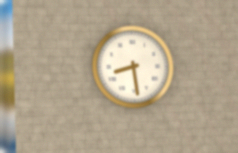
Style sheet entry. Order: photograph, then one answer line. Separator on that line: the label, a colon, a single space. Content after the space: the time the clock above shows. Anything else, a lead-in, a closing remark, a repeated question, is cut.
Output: 8:29
